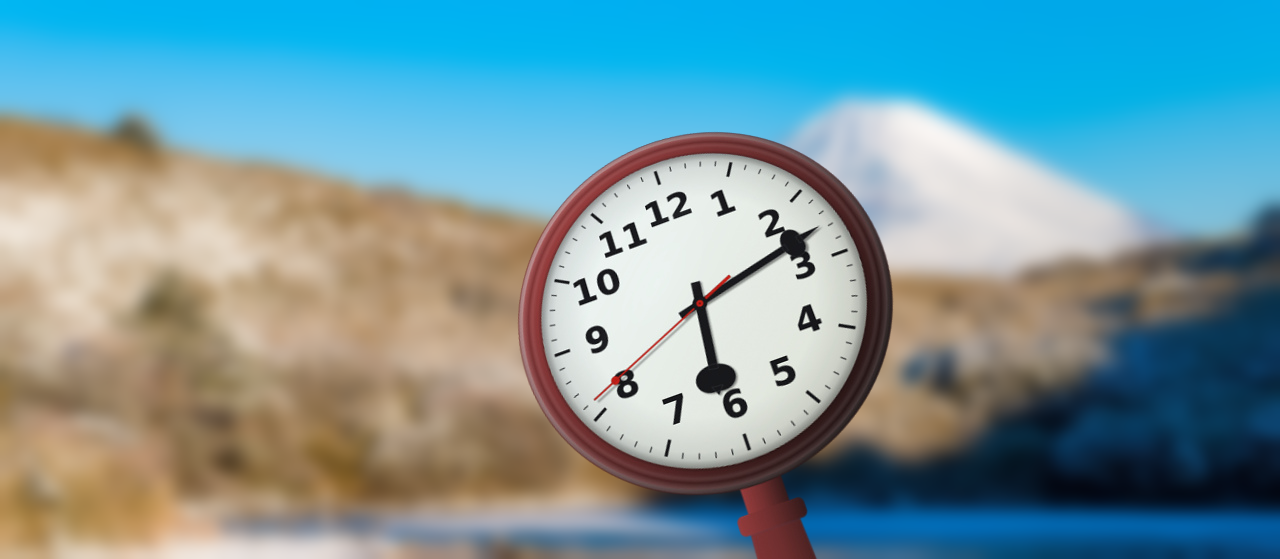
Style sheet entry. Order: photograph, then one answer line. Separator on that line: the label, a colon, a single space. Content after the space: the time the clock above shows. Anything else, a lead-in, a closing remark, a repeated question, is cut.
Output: 6:12:41
